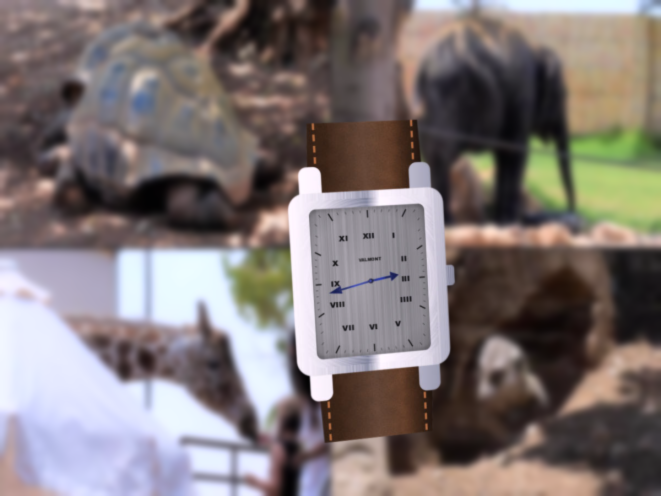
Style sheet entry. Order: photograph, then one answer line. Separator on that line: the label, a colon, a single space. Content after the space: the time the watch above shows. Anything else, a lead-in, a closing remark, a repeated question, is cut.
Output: 2:43
